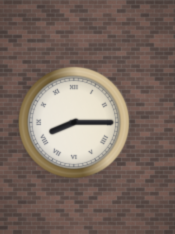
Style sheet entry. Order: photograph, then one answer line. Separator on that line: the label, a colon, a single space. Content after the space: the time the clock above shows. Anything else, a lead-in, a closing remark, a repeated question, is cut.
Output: 8:15
